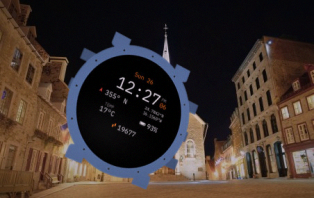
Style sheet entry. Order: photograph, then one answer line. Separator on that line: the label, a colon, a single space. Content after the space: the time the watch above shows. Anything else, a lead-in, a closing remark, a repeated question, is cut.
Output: 12:27
